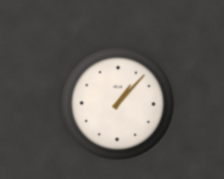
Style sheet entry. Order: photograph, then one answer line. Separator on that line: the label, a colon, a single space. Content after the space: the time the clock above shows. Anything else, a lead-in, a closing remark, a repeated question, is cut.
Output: 1:07
